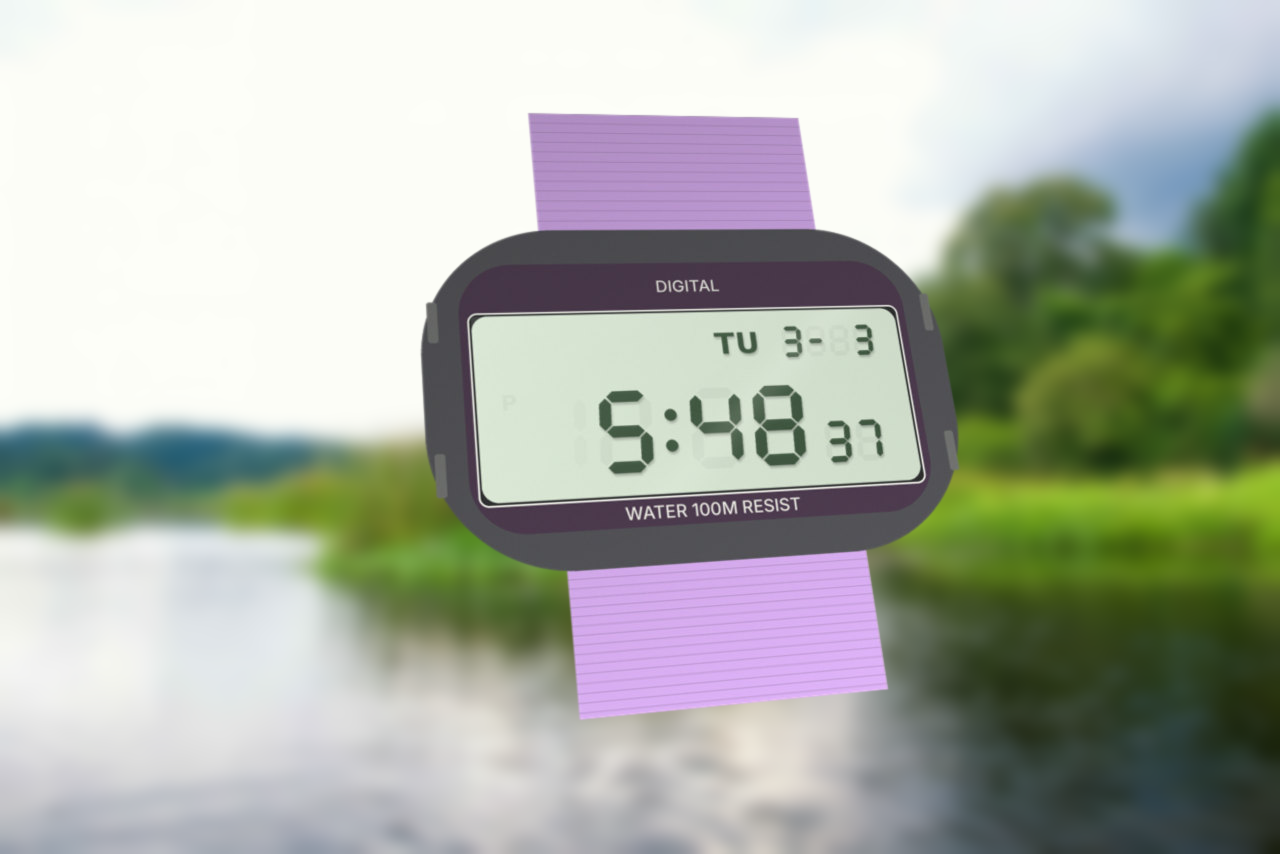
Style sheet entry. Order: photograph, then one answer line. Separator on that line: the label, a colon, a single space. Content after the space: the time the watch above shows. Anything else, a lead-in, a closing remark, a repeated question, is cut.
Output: 5:48:37
